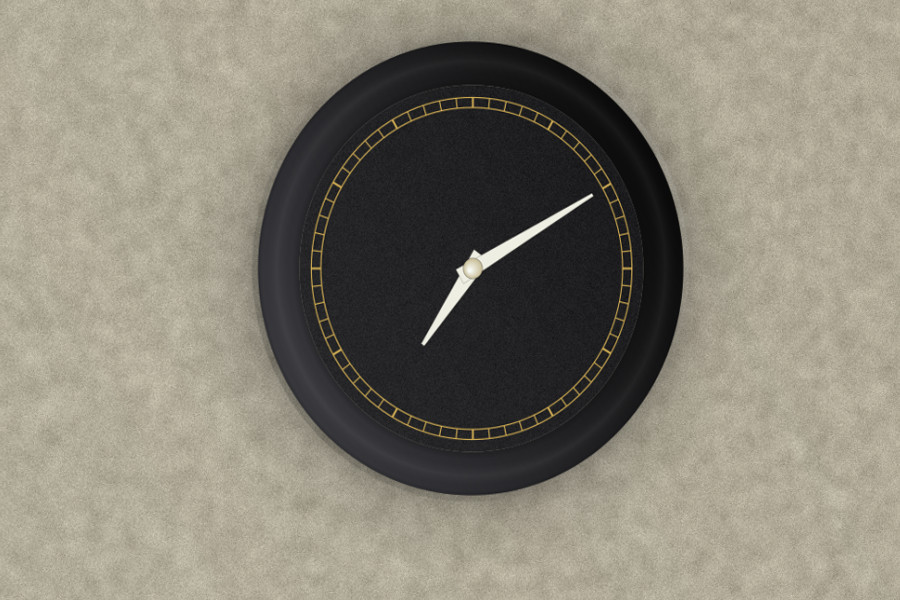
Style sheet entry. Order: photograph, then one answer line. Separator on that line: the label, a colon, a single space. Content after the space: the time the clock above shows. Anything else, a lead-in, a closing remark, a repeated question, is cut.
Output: 7:10
